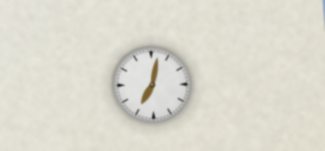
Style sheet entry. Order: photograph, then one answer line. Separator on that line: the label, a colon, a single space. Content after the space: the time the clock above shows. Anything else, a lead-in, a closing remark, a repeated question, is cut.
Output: 7:02
